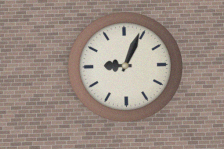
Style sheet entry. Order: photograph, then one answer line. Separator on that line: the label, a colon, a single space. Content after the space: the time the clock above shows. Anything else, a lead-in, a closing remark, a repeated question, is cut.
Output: 9:04
